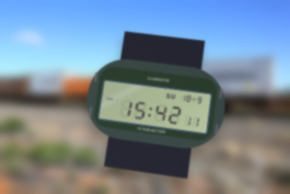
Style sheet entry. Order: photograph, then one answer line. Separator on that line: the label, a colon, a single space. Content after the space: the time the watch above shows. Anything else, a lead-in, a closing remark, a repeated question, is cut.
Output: 15:42
